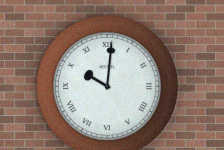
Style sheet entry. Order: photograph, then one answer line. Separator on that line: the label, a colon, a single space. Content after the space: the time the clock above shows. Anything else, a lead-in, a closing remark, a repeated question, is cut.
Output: 10:01
